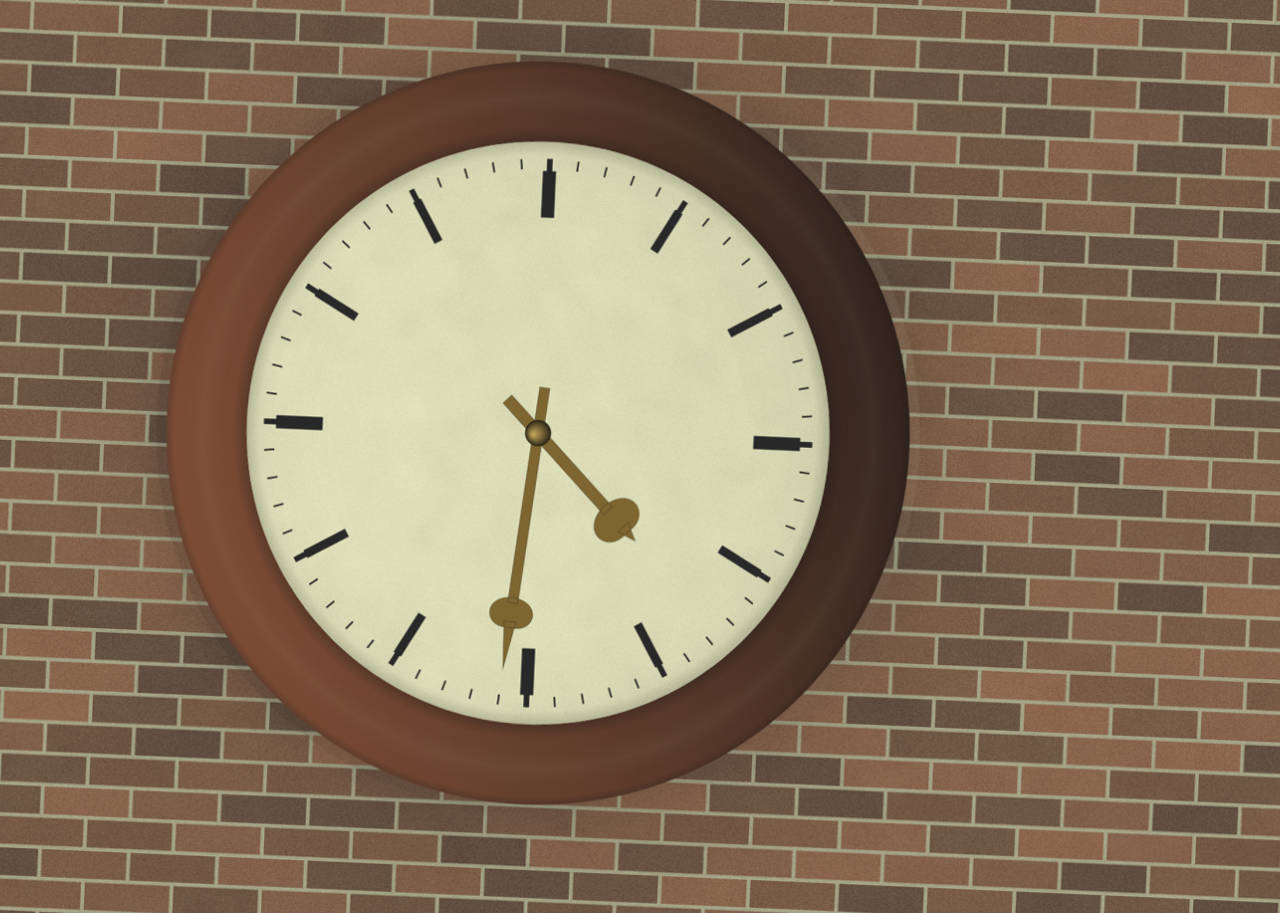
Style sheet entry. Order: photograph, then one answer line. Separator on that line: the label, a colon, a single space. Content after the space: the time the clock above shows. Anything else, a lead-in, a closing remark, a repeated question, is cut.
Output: 4:31
